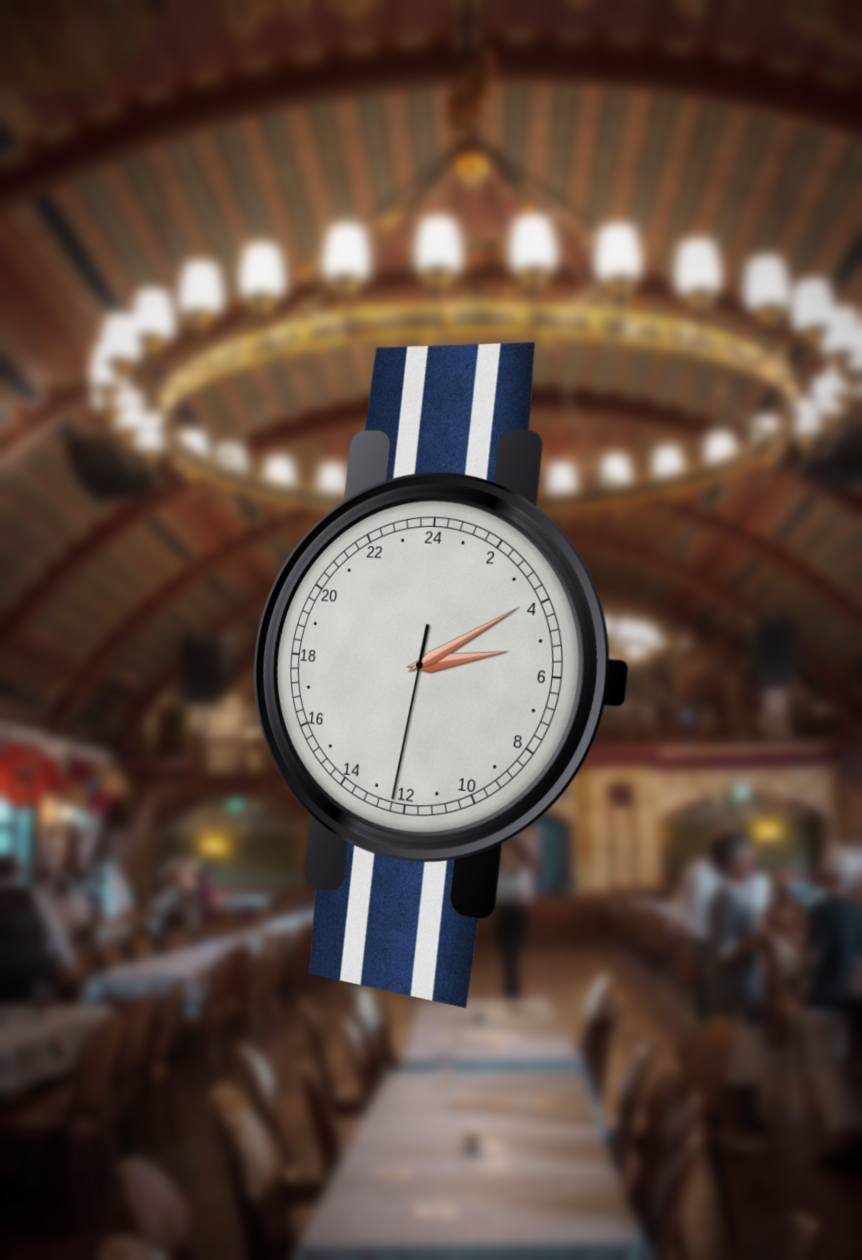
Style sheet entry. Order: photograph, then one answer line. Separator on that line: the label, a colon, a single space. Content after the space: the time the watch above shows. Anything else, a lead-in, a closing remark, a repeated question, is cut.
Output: 5:09:31
